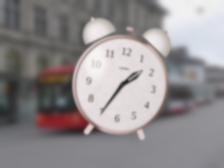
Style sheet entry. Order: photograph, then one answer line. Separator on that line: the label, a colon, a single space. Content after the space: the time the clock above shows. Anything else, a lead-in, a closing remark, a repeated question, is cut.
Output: 1:35
